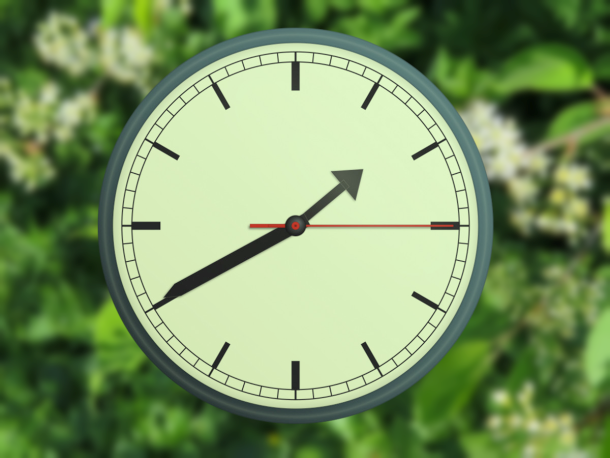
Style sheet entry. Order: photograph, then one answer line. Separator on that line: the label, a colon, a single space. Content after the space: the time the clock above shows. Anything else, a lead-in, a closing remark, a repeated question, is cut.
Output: 1:40:15
